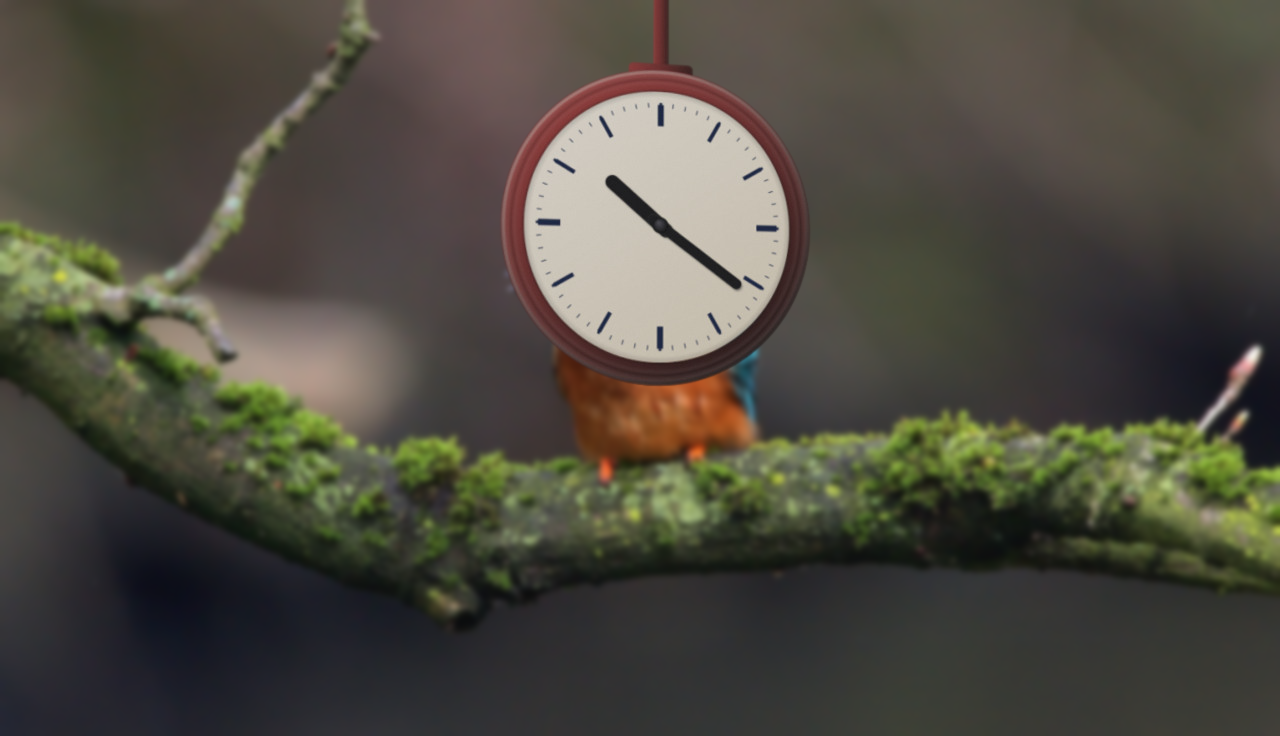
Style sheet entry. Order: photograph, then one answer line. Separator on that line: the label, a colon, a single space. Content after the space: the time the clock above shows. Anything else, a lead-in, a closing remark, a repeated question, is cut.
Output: 10:21
